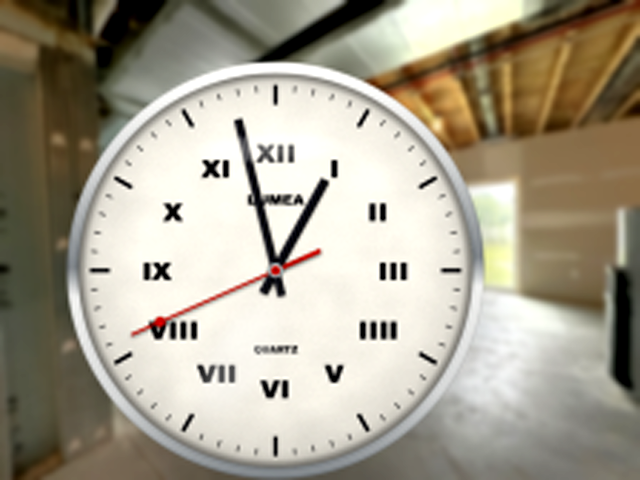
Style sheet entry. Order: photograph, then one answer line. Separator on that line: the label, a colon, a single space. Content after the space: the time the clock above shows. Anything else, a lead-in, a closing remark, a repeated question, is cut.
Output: 12:57:41
